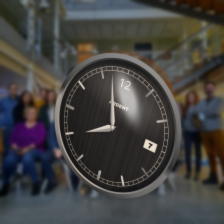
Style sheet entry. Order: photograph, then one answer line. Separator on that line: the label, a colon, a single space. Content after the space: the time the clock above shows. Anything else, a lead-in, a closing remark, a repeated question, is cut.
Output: 7:57
